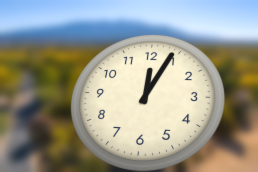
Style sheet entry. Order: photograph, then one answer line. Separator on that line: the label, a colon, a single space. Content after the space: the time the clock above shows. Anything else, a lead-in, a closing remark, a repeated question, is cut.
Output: 12:04
